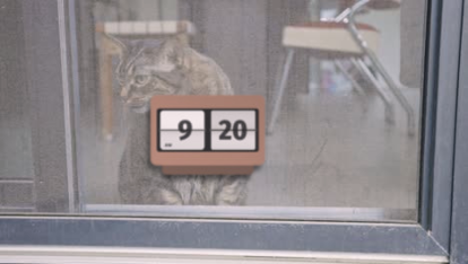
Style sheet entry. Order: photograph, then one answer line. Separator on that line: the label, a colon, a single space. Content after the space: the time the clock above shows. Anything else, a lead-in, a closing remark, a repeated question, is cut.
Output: 9:20
